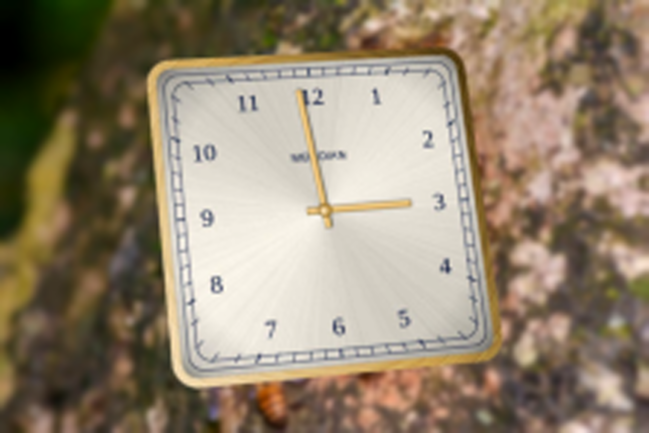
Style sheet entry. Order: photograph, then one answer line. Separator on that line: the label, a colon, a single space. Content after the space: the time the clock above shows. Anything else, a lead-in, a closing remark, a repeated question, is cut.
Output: 2:59
